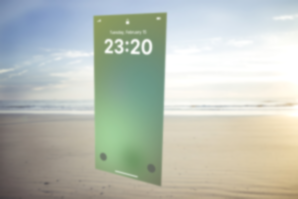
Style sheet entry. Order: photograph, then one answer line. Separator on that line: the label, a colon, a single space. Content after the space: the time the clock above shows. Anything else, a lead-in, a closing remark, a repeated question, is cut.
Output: 23:20
